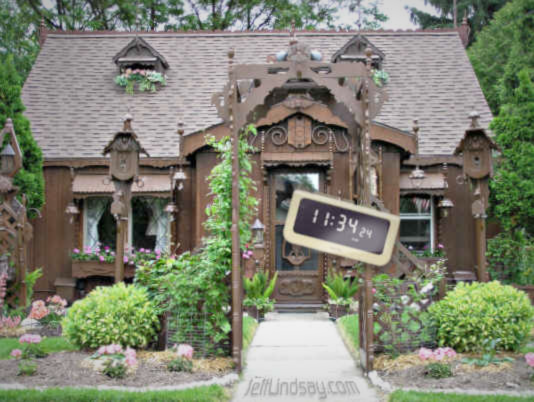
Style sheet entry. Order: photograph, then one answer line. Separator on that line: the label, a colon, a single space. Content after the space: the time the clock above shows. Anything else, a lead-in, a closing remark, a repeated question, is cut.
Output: 11:34
